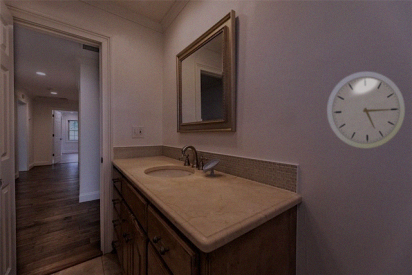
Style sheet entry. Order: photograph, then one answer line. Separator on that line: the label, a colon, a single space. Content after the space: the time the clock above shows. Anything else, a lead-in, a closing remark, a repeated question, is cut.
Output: 5:15
